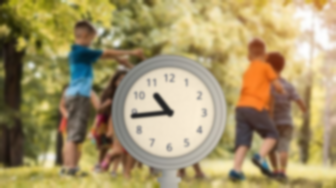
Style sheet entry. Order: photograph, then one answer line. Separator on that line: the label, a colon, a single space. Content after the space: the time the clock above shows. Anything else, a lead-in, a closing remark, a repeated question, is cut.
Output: 10:44
